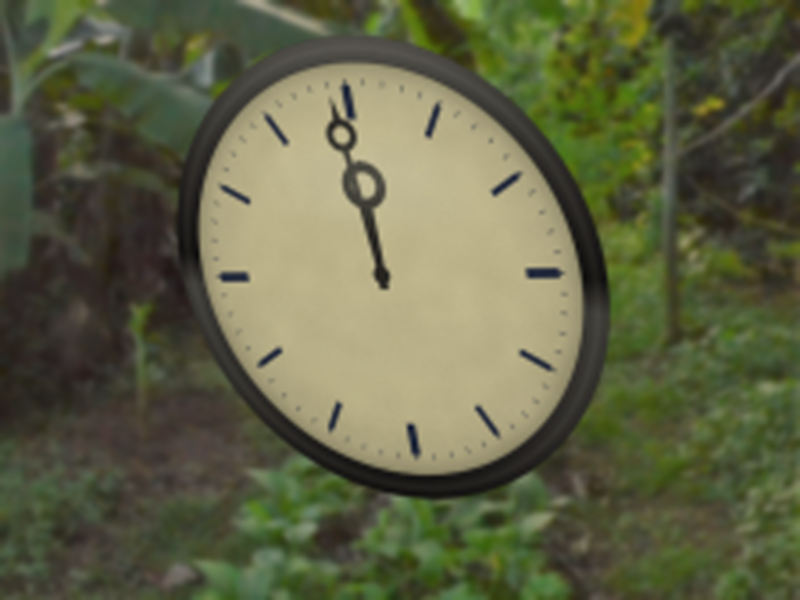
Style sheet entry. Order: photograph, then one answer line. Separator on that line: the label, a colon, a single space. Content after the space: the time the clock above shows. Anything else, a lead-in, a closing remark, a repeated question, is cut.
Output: 11:59
